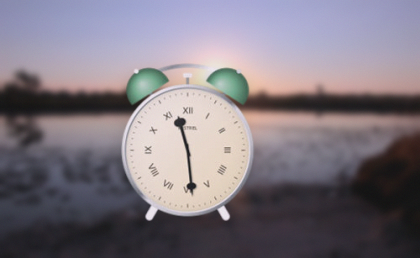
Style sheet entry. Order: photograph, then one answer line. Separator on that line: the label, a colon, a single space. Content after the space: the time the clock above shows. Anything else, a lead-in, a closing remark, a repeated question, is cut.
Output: 11:29
